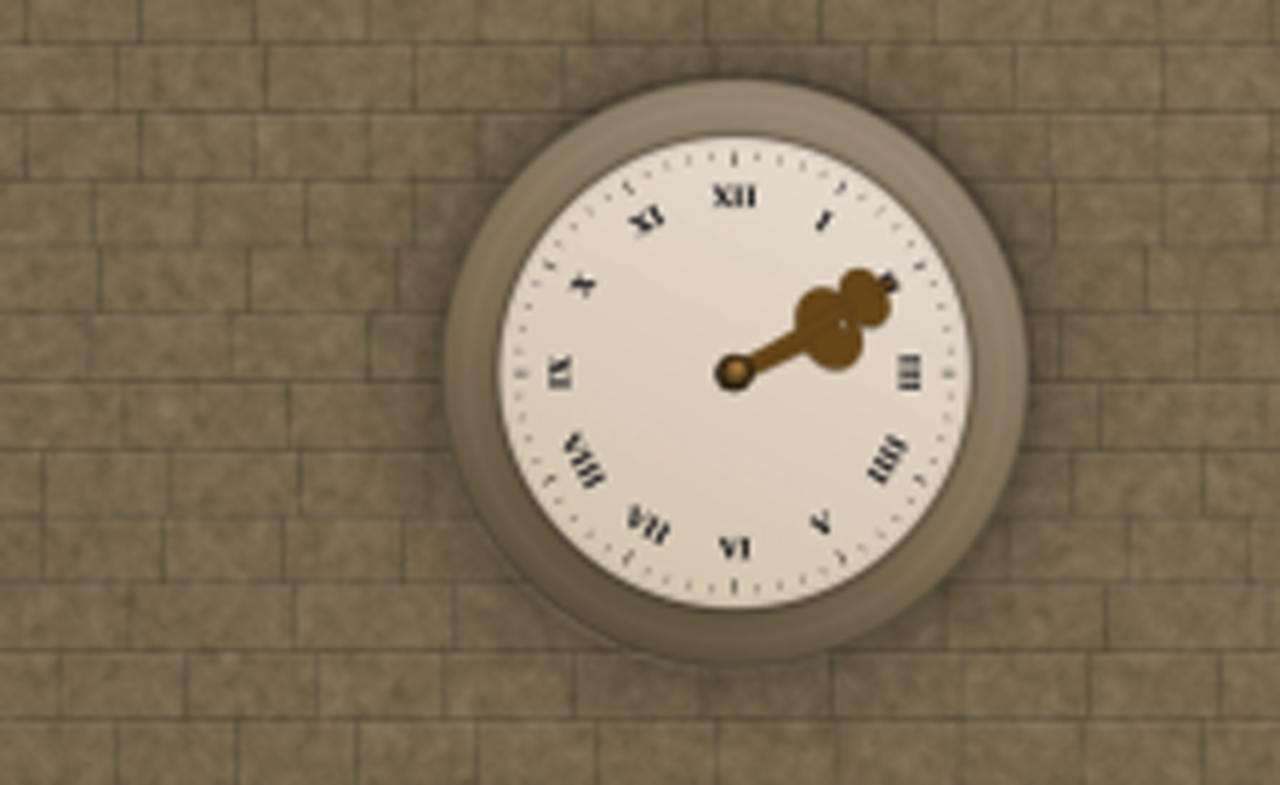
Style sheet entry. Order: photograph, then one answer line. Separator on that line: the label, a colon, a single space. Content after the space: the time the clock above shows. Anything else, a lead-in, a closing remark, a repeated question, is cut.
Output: 2:10
